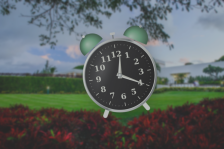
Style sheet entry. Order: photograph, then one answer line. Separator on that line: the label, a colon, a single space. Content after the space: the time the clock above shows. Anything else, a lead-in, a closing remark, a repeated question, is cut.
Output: 12:20
